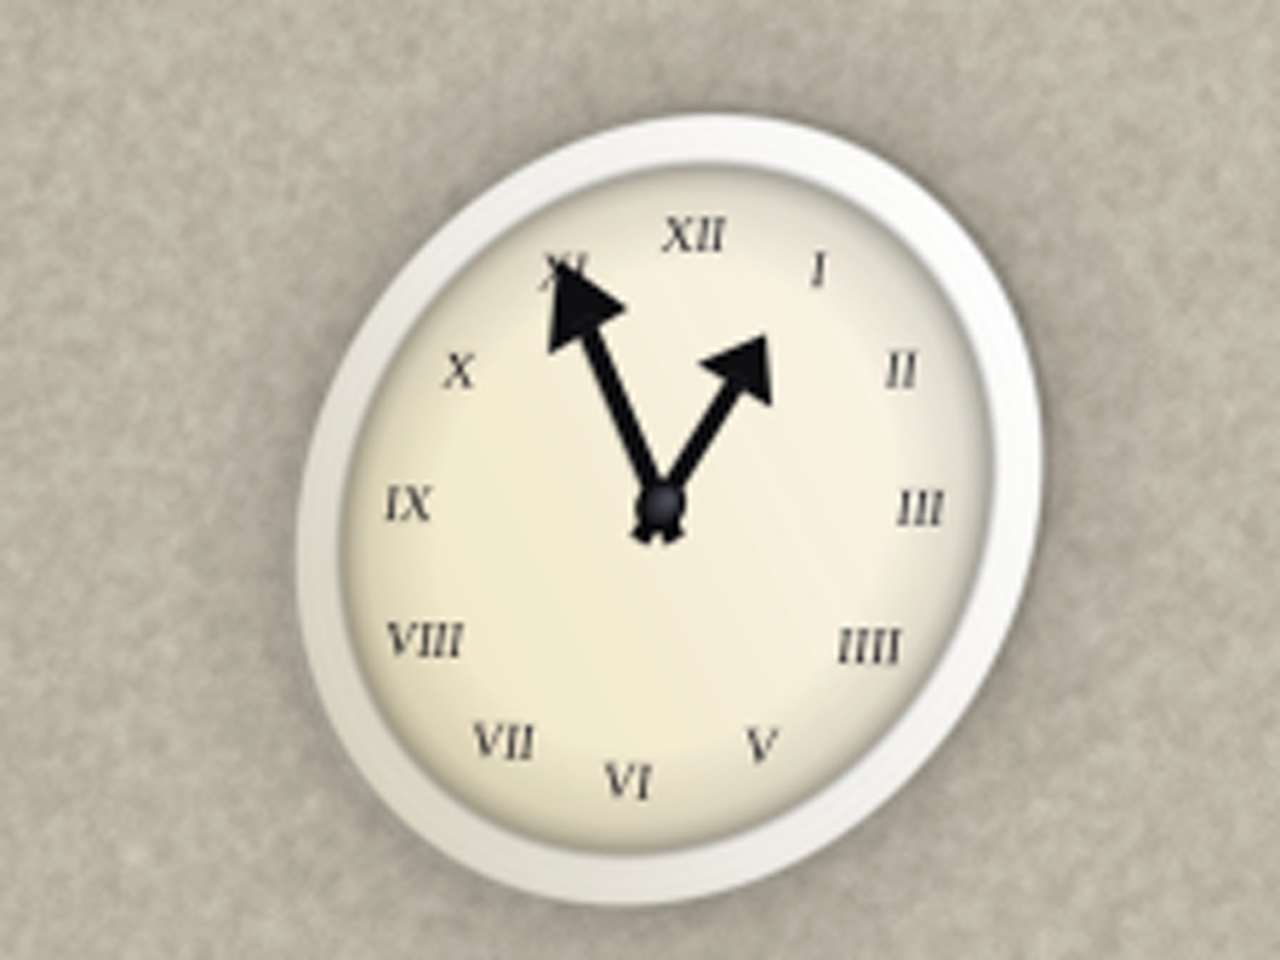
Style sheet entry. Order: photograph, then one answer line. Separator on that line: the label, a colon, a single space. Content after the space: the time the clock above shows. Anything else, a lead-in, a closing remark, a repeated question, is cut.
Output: 12:55
